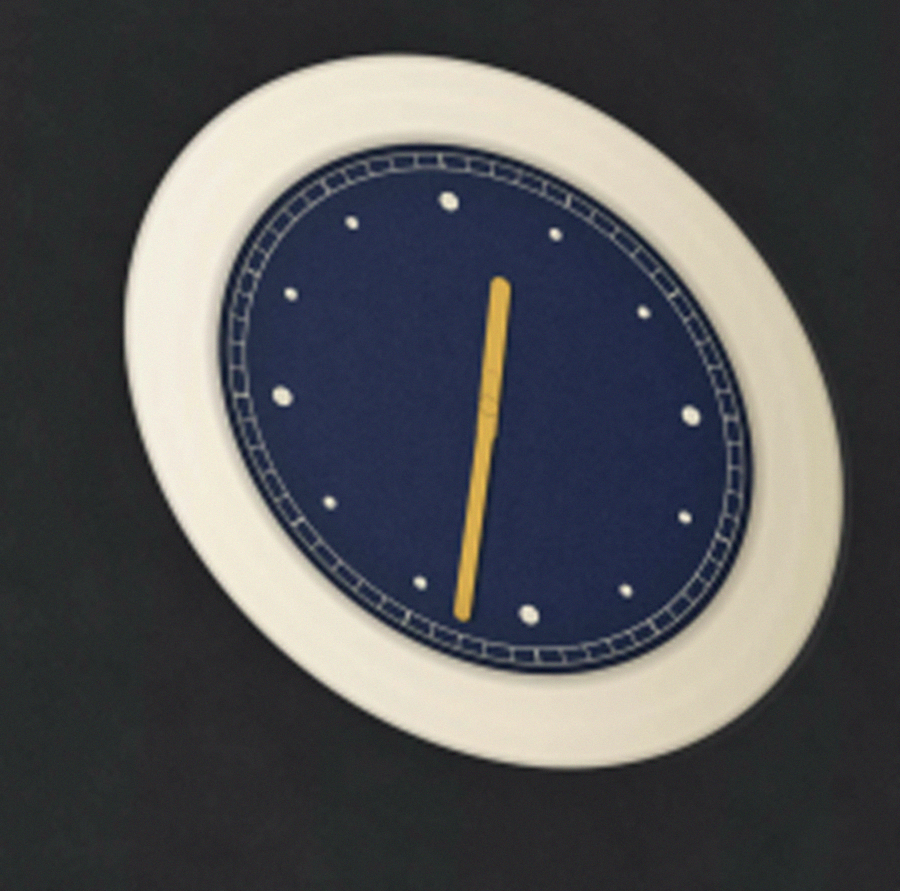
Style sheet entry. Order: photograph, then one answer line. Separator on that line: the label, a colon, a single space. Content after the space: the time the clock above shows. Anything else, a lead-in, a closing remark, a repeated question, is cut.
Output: 12:33
